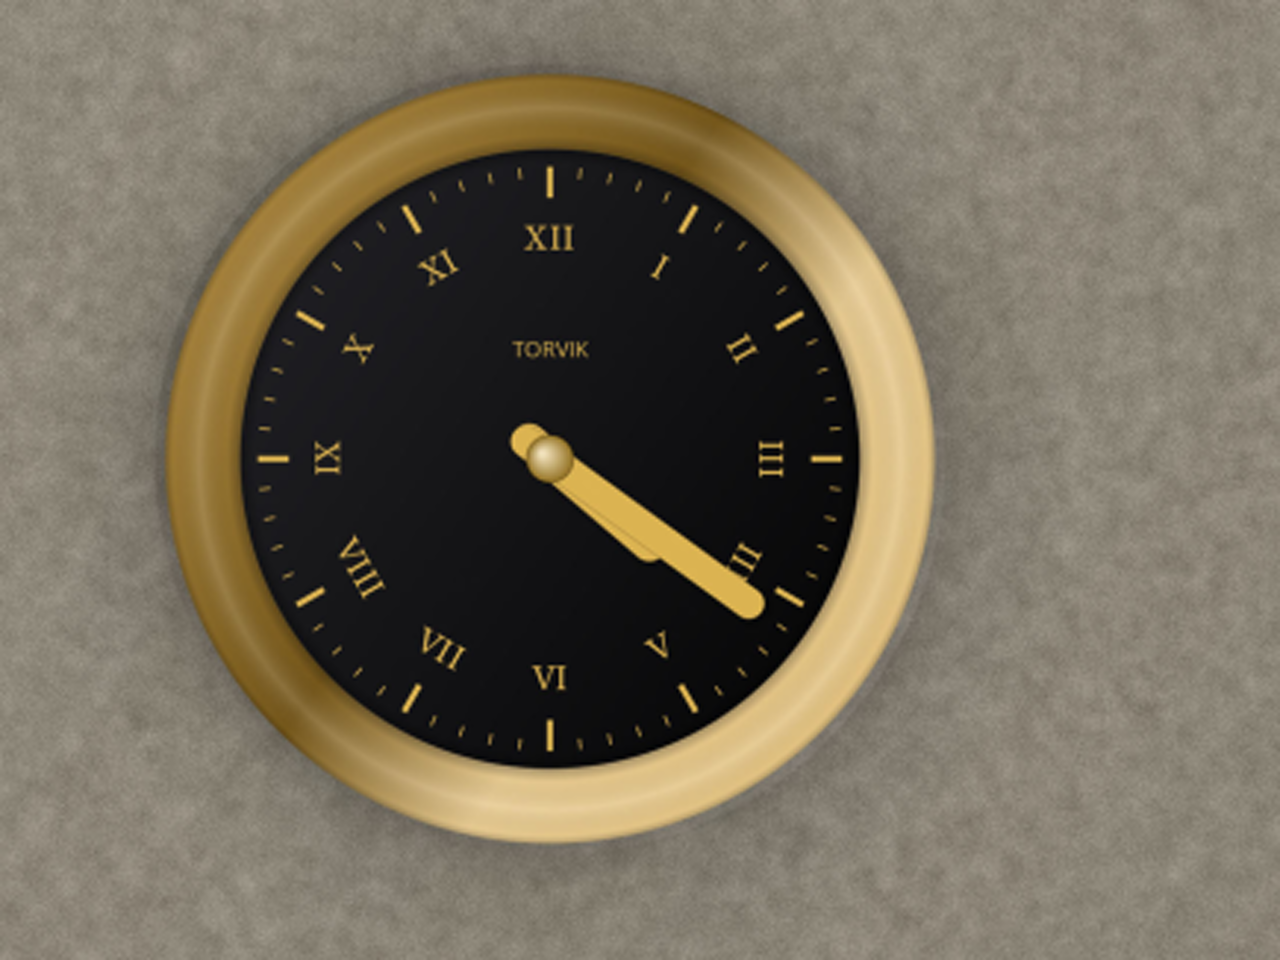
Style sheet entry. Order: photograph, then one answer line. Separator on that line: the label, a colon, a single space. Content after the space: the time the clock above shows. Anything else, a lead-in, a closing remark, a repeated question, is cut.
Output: 4:21
